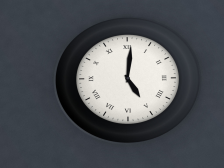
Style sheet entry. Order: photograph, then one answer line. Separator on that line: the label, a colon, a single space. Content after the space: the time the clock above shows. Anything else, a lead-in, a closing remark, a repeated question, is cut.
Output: 5:01
